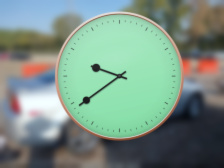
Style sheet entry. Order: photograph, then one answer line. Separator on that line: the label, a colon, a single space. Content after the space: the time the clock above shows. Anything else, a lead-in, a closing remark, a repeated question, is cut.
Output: 9:39
